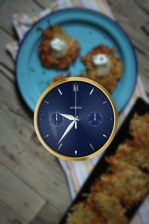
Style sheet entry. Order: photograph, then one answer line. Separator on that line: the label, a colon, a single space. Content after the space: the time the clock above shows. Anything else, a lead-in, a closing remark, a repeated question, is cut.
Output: 9:36
